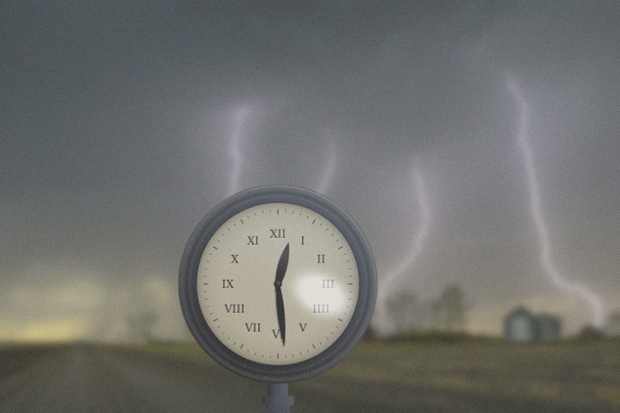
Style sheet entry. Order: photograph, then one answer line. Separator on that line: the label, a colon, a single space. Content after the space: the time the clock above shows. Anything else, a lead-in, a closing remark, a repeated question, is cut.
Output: 12:29
